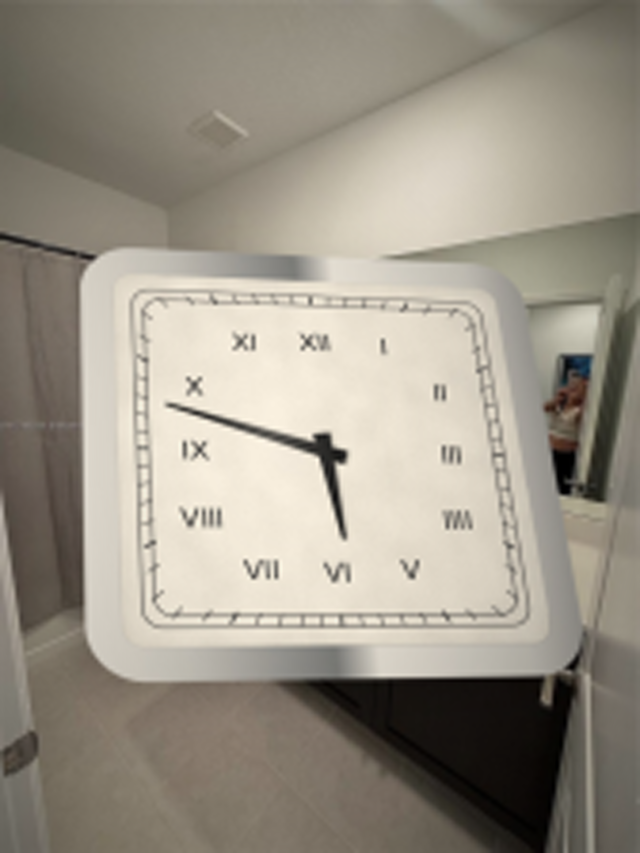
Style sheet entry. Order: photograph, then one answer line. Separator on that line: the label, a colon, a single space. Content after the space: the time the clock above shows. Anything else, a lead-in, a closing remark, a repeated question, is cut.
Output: 5:48
